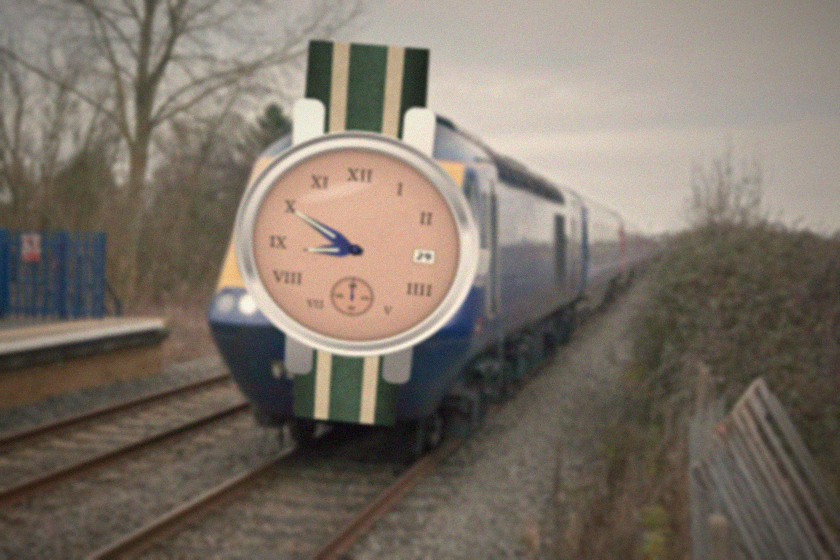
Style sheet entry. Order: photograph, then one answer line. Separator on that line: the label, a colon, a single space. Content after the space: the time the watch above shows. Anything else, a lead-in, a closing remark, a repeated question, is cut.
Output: 8:50
